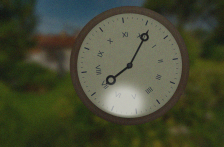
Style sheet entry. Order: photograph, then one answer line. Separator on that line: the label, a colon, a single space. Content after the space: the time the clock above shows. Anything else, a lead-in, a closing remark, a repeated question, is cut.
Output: 7:01
